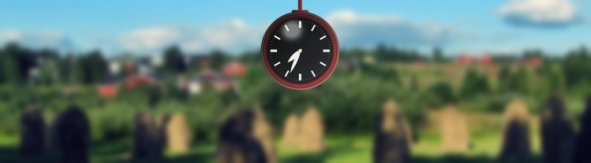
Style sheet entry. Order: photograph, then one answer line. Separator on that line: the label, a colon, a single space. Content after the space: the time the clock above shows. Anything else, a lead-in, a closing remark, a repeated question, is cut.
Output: 7:34
